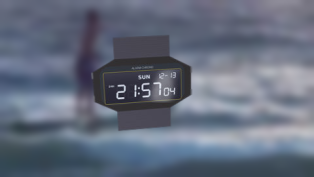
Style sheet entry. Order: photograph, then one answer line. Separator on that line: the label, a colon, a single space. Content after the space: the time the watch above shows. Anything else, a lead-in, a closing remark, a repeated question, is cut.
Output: 21:57:04
